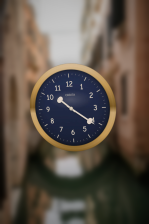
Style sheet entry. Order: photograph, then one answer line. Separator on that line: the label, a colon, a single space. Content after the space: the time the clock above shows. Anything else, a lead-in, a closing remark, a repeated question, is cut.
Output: 10:21
